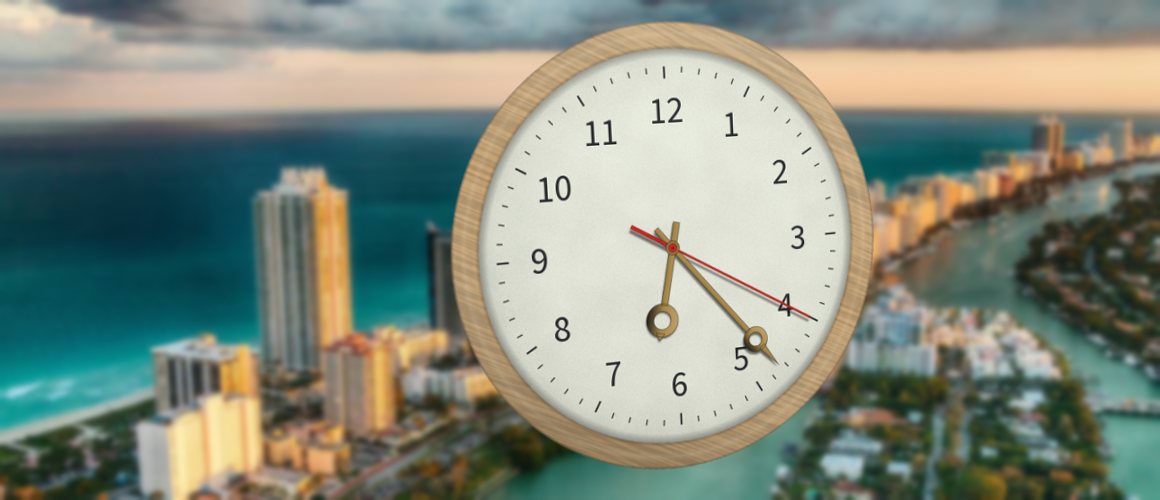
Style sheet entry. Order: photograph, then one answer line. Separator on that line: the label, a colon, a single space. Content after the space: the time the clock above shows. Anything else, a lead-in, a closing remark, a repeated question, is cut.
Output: 6:23:20
